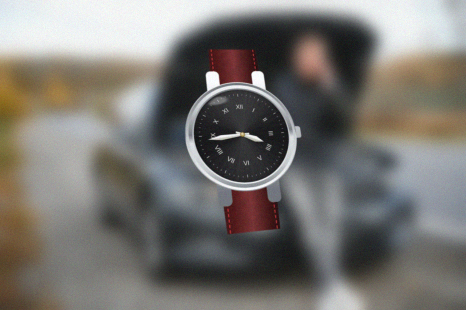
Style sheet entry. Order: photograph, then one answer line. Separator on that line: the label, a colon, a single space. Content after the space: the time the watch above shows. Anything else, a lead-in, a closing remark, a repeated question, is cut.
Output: 3:44
